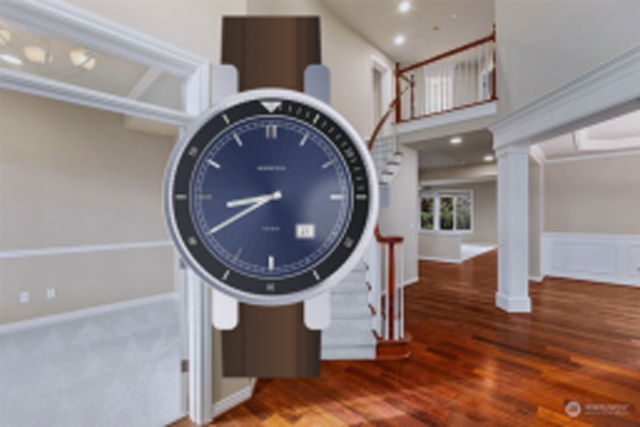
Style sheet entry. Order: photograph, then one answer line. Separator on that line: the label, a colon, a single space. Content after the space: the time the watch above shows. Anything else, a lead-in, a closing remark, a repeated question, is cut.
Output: 8:40
